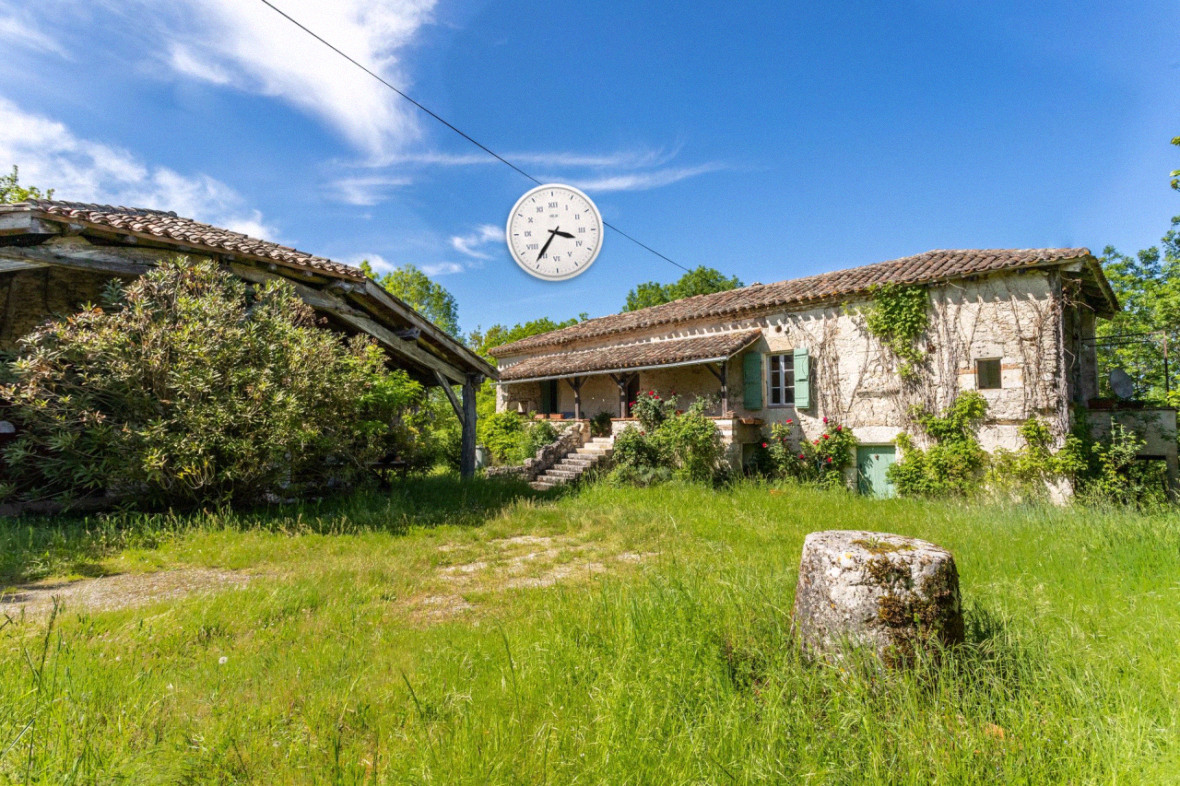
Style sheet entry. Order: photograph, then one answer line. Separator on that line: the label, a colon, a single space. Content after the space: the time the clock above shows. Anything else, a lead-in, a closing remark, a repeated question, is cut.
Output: 3:36
